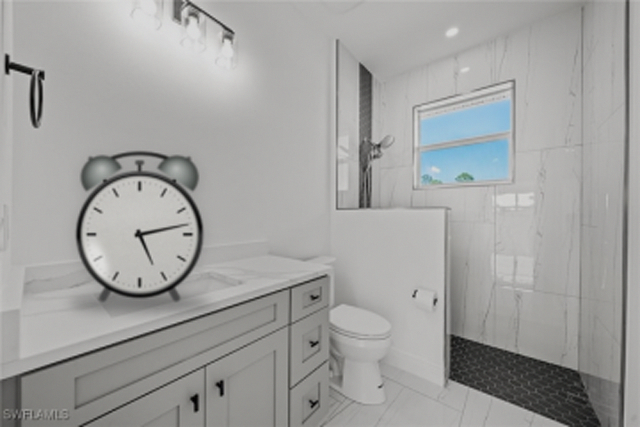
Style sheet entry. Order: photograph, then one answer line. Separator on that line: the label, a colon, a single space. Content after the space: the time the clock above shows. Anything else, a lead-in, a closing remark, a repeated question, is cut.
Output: 5:13
